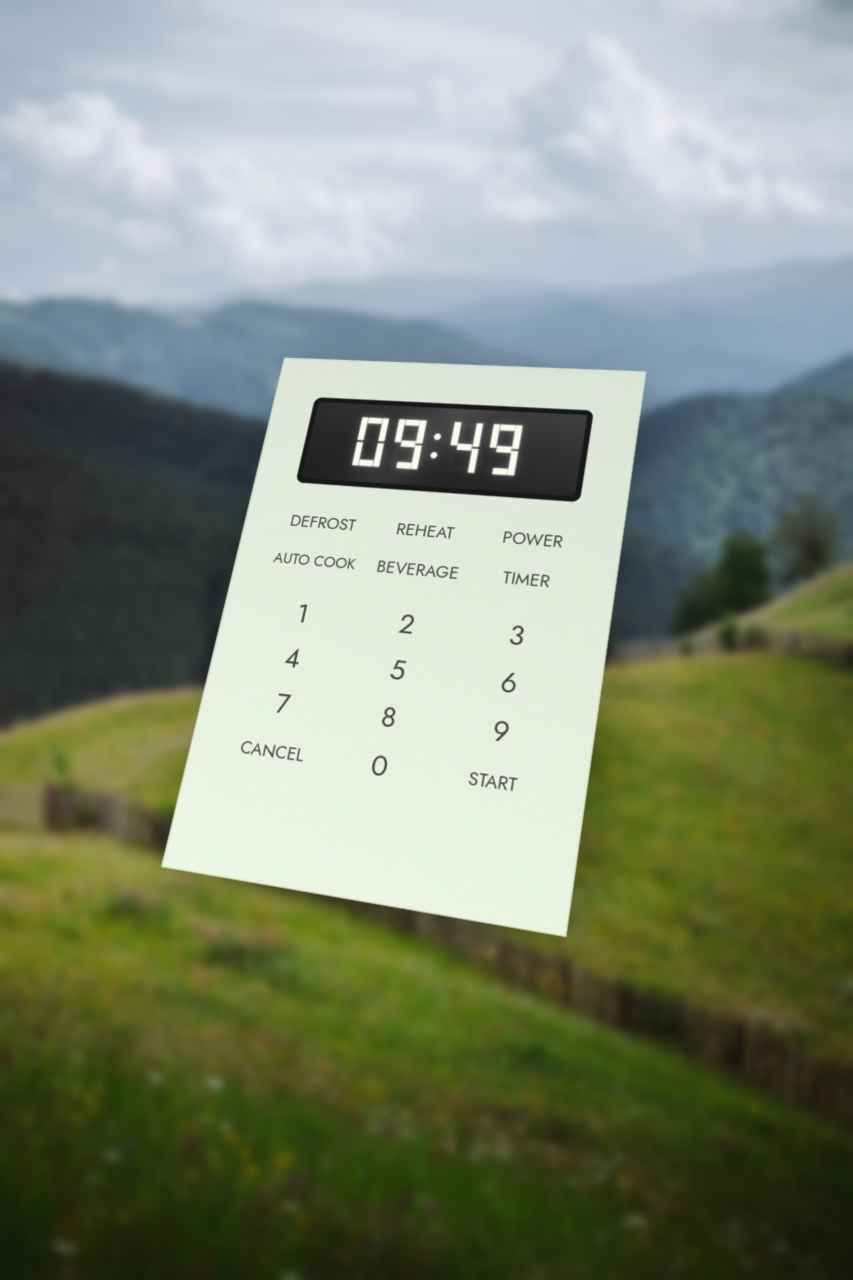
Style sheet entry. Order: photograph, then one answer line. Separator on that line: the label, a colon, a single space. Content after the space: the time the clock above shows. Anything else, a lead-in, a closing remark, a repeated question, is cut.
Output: 9:49
